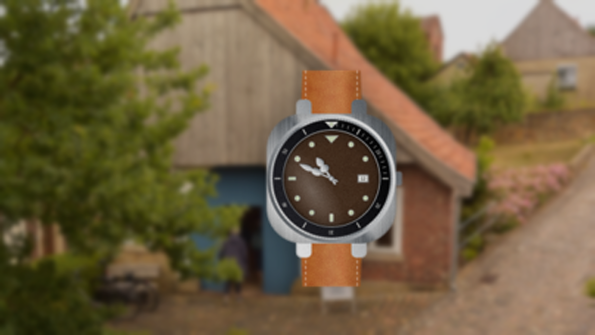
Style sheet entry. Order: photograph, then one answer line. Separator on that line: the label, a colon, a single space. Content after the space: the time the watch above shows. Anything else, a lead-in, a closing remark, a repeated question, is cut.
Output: 10:49
